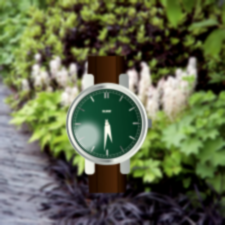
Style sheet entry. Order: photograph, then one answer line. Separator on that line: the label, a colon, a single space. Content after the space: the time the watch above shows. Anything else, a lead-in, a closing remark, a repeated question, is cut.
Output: 5:31
